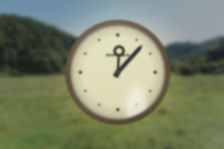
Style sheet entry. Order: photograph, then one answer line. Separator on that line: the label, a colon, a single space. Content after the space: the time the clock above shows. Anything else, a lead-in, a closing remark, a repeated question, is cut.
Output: 12:07
